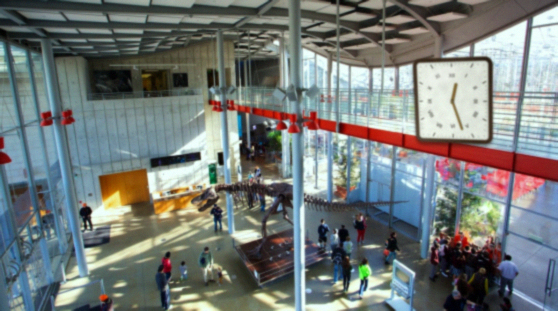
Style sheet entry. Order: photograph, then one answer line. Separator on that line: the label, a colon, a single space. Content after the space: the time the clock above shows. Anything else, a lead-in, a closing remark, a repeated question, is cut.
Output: 12:27
